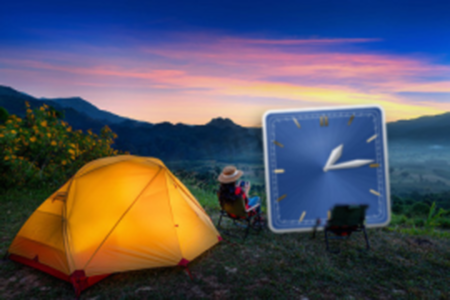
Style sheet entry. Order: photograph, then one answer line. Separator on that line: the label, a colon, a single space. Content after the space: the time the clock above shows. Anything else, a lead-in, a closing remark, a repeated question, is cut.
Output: 1:14
